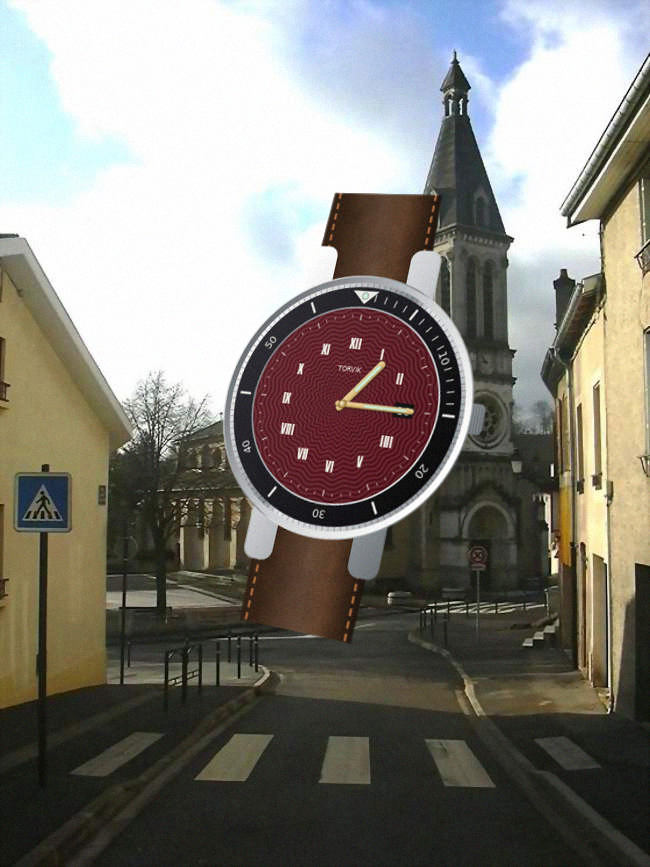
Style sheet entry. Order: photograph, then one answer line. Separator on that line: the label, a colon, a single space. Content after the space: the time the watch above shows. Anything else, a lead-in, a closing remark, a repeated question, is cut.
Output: 1:15
